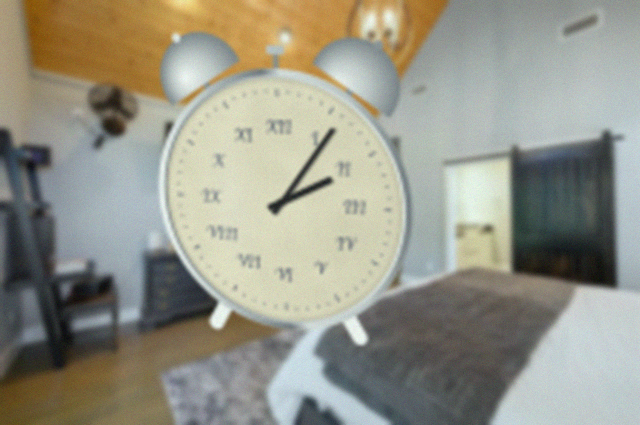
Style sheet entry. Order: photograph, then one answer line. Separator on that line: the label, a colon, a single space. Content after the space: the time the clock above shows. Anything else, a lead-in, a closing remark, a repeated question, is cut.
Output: 2:06
